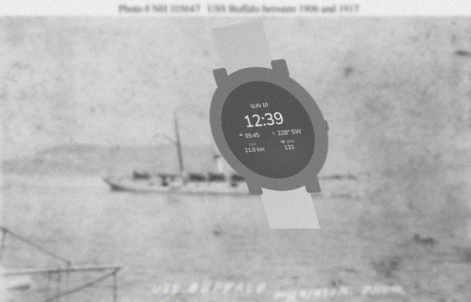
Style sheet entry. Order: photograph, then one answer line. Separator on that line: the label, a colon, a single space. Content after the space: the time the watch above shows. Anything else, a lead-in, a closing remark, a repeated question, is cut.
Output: 12:39
